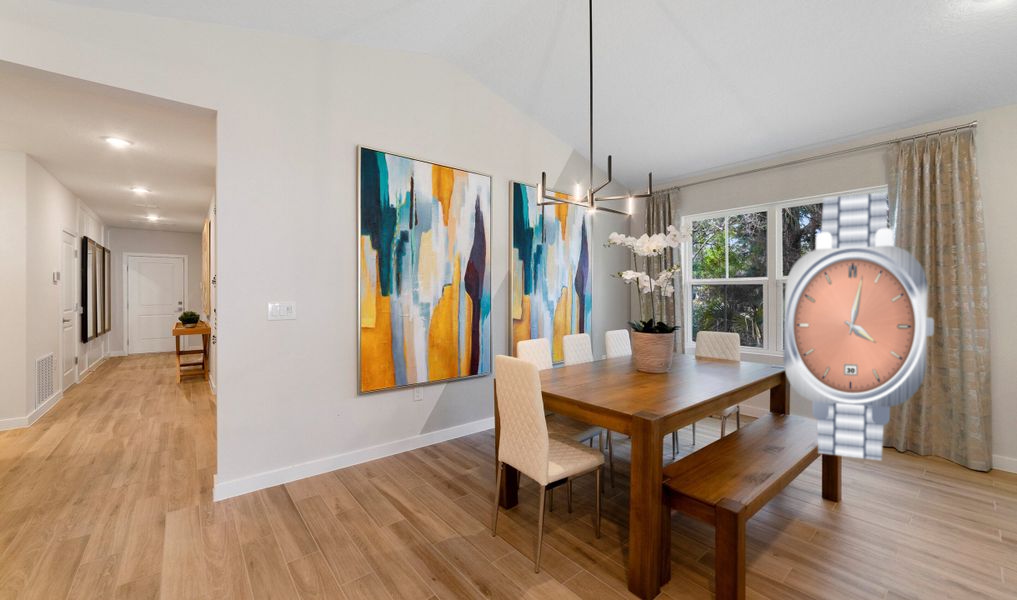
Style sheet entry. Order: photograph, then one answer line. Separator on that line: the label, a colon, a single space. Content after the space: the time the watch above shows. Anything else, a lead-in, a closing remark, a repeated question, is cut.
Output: 4:02
